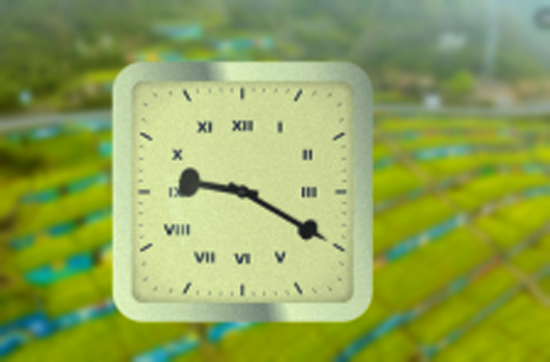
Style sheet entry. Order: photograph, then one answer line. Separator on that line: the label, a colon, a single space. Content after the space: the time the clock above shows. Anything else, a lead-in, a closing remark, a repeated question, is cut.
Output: 9:20
